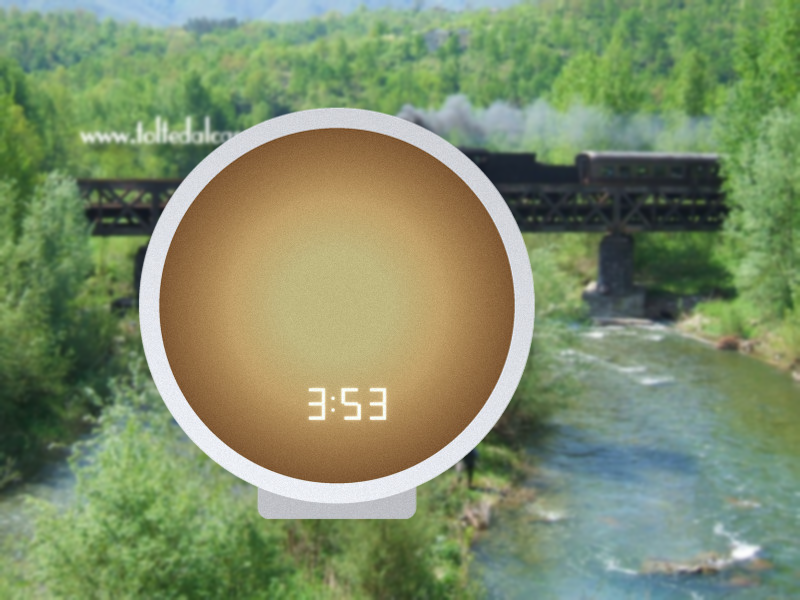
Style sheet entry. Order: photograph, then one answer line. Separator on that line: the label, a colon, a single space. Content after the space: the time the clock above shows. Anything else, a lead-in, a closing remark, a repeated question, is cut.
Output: 3:53
